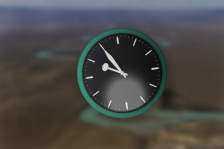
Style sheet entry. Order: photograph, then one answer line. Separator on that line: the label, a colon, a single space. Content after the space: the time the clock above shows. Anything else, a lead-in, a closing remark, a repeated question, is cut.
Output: 9:55
